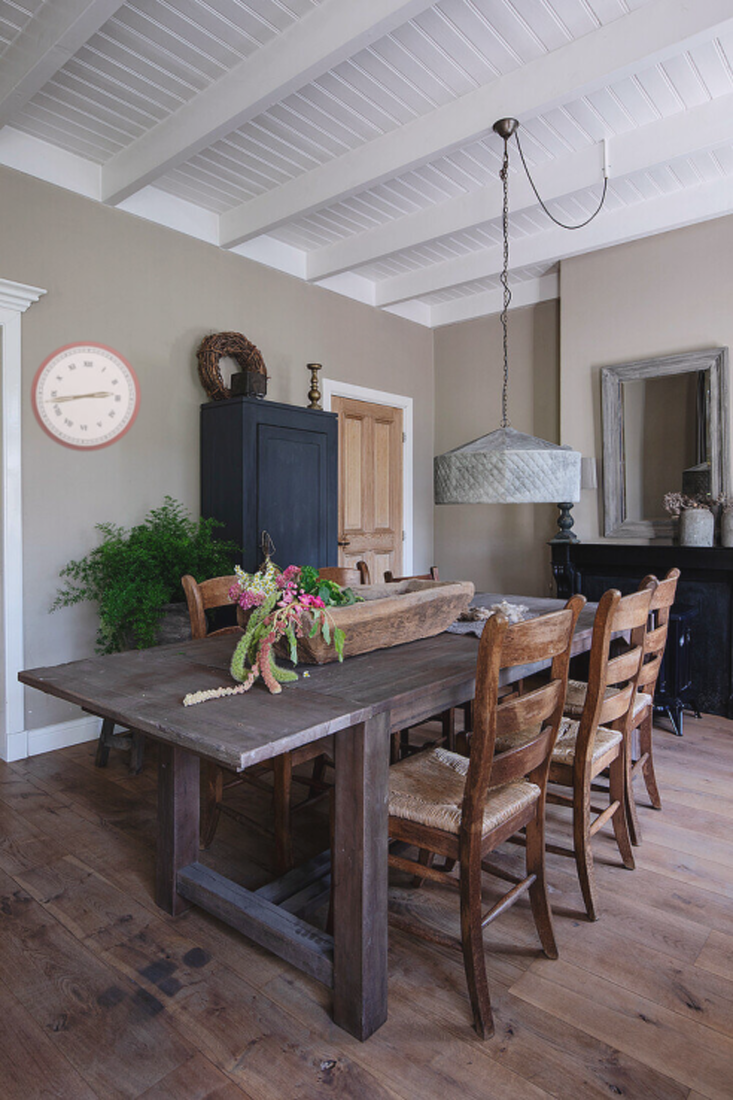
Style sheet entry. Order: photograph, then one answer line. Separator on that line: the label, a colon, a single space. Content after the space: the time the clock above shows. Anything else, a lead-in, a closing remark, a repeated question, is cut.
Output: 2:43
